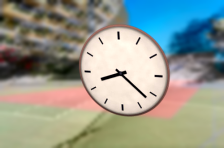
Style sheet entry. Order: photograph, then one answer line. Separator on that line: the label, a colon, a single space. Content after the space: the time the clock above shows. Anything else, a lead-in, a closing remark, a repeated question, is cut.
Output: 8:22
